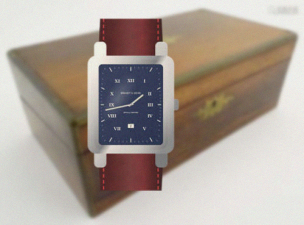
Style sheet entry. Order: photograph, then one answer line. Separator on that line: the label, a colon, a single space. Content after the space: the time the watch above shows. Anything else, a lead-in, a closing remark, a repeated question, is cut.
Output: 1:43
